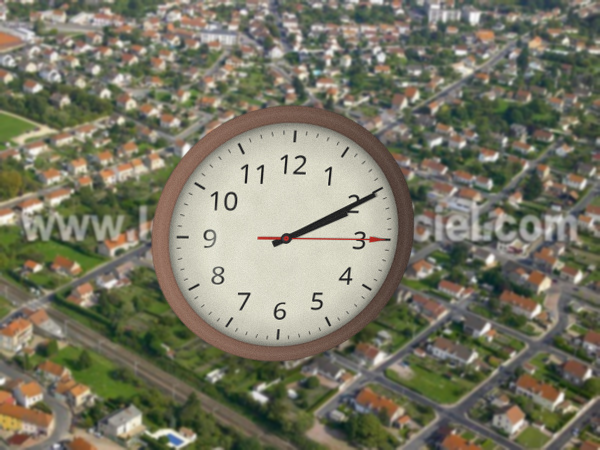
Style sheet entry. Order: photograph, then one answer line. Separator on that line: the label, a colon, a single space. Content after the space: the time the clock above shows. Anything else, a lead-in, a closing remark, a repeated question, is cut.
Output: 2:10:15
